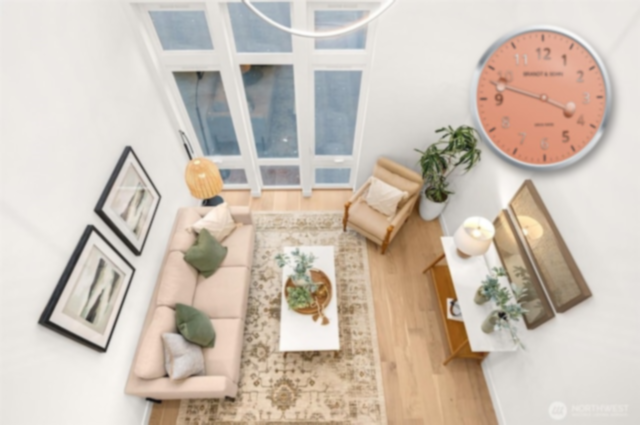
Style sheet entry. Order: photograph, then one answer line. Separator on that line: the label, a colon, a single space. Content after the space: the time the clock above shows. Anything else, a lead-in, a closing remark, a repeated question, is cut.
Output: 3:48
